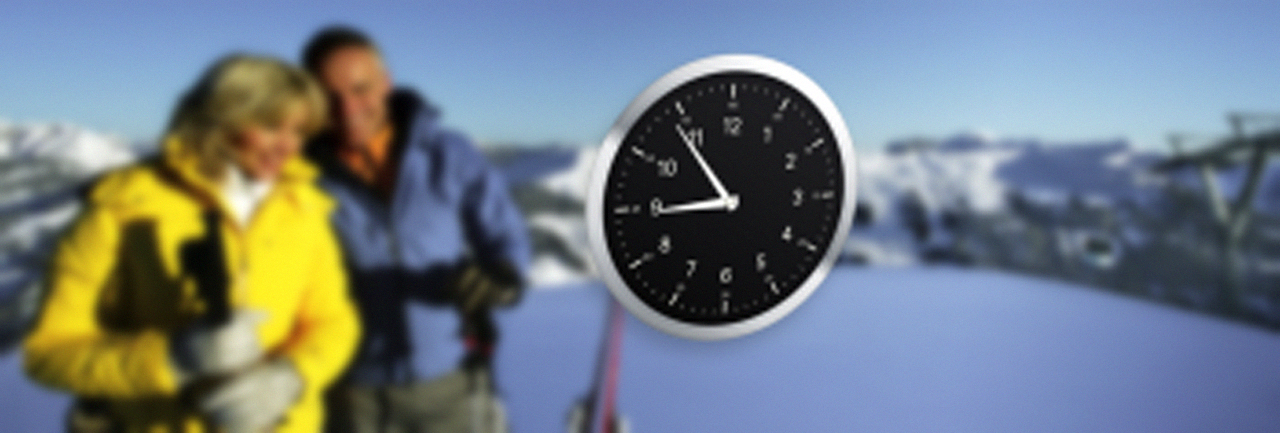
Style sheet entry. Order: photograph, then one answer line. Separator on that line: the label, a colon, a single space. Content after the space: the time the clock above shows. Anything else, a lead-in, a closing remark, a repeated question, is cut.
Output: 8:54
